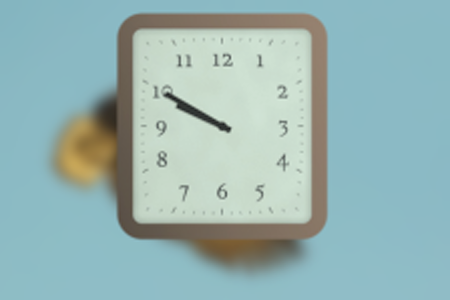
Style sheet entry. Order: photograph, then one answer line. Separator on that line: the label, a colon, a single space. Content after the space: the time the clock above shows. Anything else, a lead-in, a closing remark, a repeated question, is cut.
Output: 9:50
